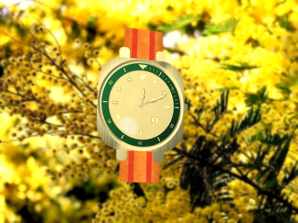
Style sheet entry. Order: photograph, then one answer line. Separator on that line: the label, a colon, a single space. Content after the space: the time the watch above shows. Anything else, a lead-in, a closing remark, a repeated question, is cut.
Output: 12:11
